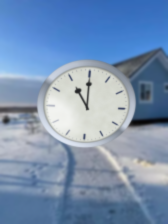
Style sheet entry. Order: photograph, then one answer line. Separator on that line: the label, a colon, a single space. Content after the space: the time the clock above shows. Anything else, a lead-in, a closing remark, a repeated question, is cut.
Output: 11:00
